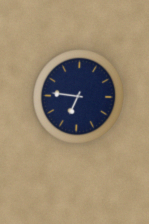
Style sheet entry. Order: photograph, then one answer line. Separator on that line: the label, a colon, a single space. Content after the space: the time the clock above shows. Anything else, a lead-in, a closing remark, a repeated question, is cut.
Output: 6:46
